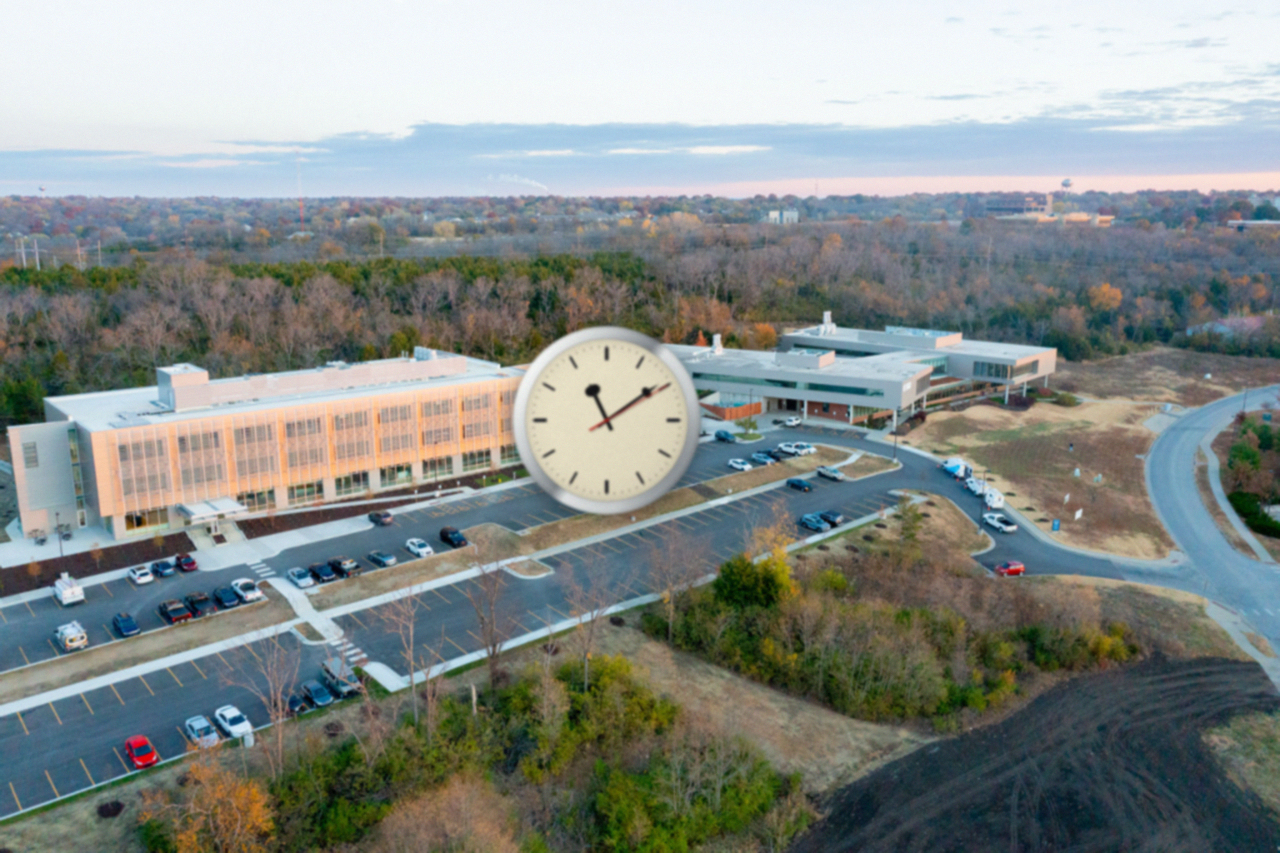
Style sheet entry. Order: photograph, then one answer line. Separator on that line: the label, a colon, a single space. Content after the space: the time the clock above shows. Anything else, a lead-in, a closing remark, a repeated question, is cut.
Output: 11:09:10
